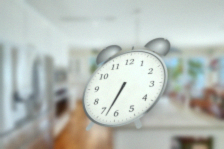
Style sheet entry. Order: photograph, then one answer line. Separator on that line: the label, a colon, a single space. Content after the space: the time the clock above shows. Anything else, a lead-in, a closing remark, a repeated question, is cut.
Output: 6:33
